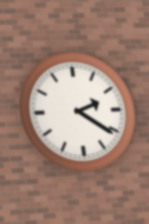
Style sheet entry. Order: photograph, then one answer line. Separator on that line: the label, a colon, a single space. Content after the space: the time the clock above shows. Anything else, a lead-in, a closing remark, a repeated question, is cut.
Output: 2:21
